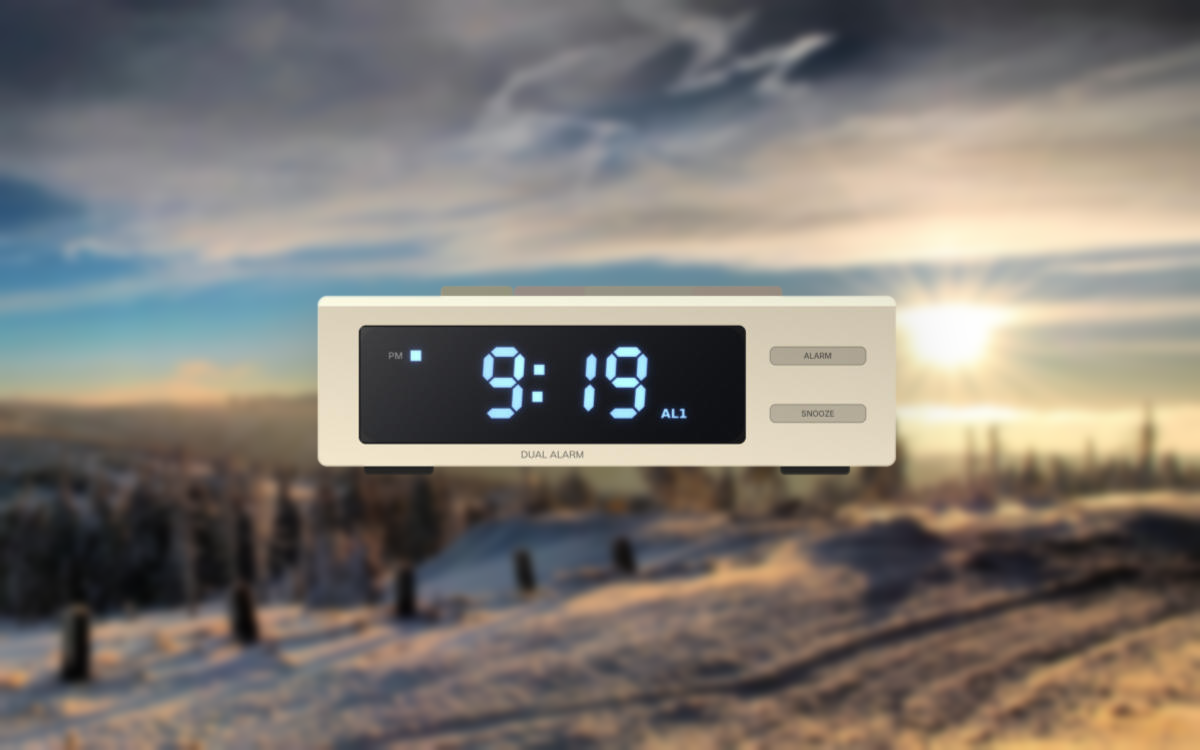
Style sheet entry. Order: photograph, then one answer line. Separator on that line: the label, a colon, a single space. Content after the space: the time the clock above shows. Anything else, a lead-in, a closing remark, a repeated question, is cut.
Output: 9:19
